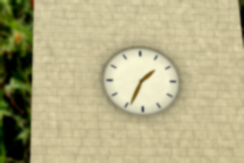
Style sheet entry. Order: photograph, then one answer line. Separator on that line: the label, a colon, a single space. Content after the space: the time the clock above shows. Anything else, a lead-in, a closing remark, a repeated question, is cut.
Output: 1:34
